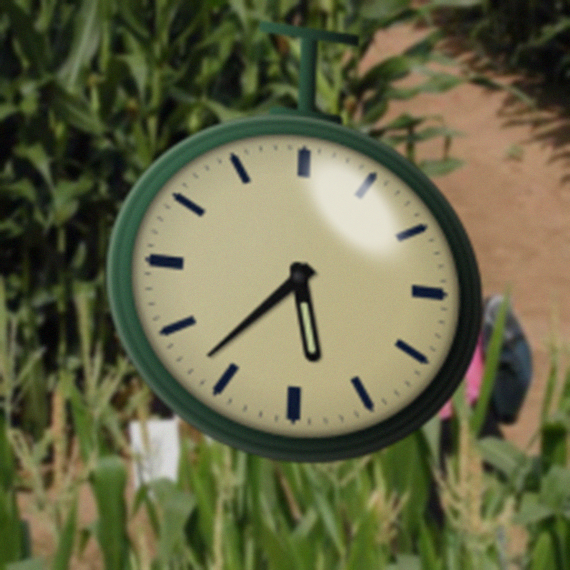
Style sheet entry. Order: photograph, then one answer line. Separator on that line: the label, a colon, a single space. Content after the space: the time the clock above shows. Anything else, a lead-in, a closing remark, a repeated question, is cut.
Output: 5:37
